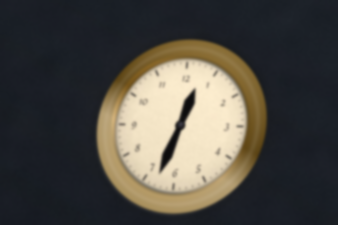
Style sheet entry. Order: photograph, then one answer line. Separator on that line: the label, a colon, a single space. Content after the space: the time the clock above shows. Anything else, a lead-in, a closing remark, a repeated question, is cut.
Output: 12:33
